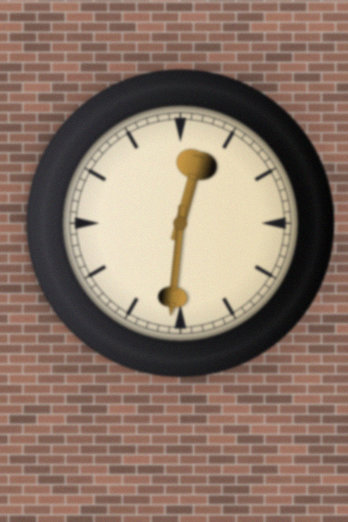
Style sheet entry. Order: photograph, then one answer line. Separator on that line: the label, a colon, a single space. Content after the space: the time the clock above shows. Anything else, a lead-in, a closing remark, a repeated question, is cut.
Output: 12:31
